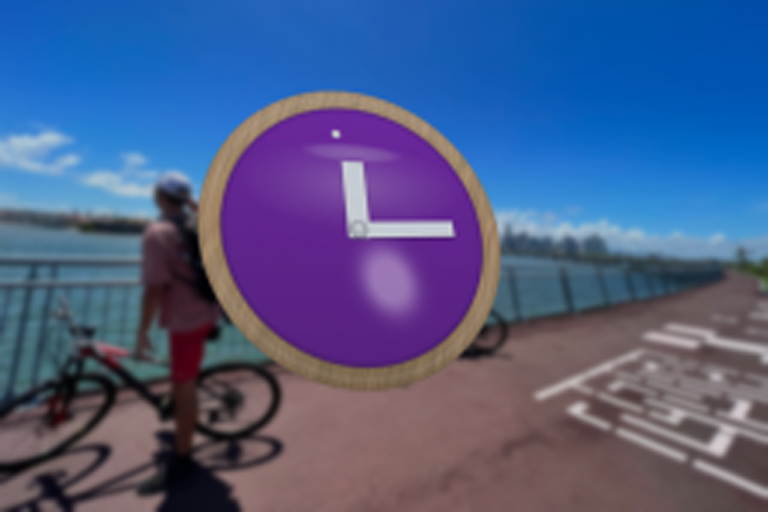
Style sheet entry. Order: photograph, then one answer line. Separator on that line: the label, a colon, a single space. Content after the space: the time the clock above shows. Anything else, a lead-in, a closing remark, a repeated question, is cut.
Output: 12:16
